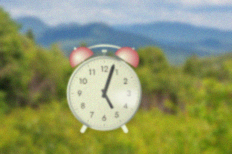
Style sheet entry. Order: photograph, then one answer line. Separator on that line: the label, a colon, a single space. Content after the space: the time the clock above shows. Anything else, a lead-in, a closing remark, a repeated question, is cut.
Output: 5:03
